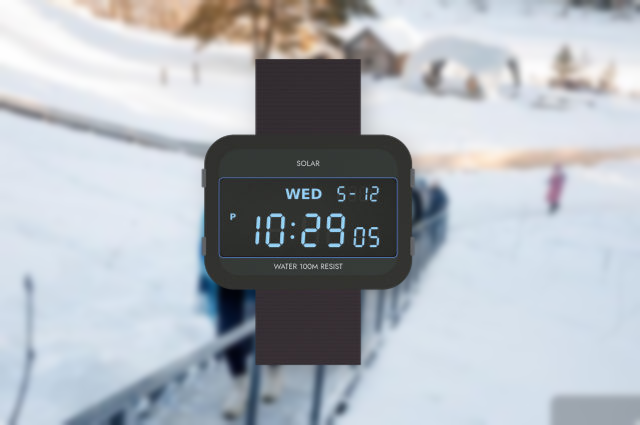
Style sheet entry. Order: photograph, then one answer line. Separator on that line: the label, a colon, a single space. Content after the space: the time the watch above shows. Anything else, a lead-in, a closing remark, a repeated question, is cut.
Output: 10:29:05
